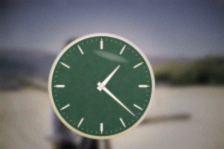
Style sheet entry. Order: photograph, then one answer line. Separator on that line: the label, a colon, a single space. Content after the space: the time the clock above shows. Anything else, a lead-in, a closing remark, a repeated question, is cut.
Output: 1:22
